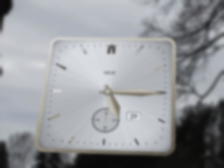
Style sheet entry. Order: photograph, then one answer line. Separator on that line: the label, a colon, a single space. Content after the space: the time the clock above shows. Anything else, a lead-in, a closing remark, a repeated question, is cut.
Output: 5:15
